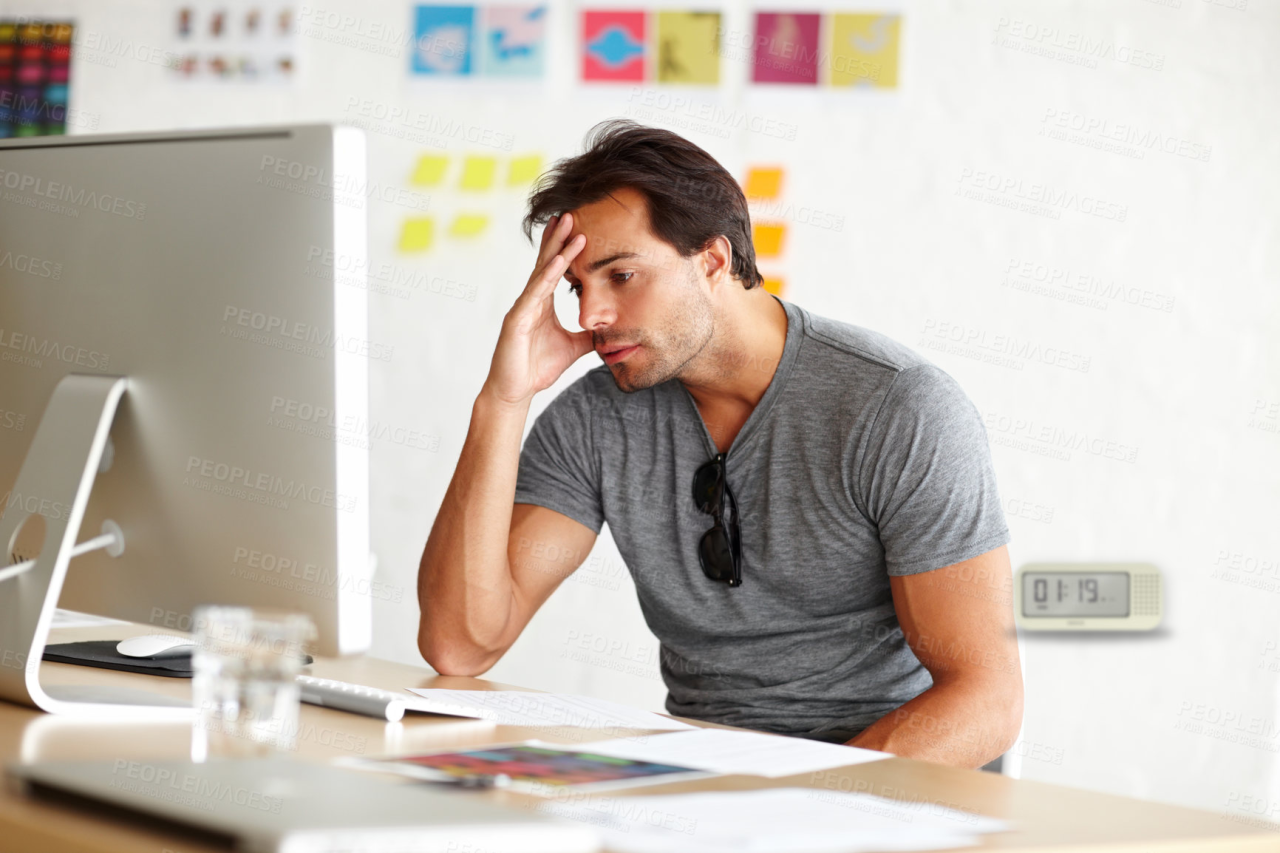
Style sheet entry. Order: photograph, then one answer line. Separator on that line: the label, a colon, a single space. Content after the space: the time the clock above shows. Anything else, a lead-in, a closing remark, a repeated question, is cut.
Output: 1:19
